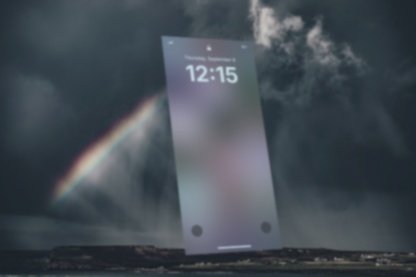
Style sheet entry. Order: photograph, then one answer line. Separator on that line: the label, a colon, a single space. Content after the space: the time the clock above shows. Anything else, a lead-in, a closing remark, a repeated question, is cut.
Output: 12:15
